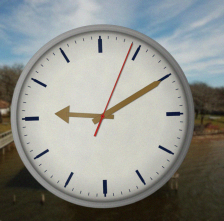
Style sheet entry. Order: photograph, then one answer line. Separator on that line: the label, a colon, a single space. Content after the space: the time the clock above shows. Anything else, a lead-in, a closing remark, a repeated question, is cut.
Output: 9:10:04
